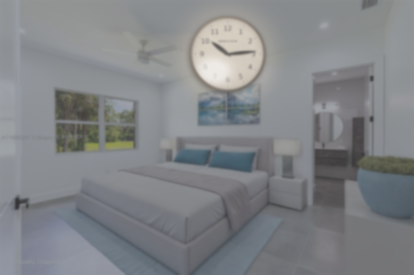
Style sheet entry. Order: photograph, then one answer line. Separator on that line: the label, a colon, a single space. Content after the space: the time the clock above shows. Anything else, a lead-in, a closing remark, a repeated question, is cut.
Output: 10:14
